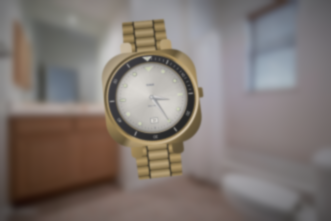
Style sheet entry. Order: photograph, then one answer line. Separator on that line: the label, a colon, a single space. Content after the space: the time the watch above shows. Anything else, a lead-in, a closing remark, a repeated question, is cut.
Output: 3:25
